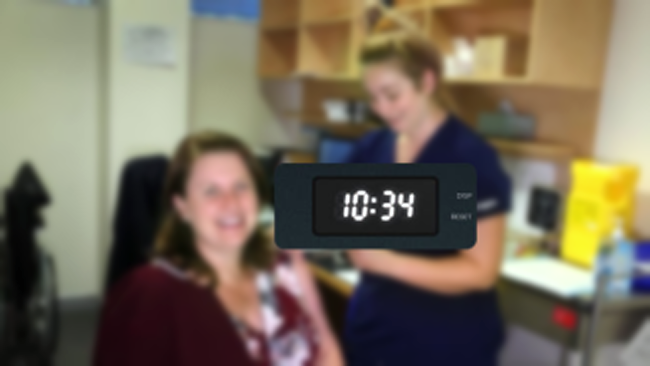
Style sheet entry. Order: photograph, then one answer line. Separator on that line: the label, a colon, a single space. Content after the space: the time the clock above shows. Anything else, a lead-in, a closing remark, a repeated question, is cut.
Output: 10:34
